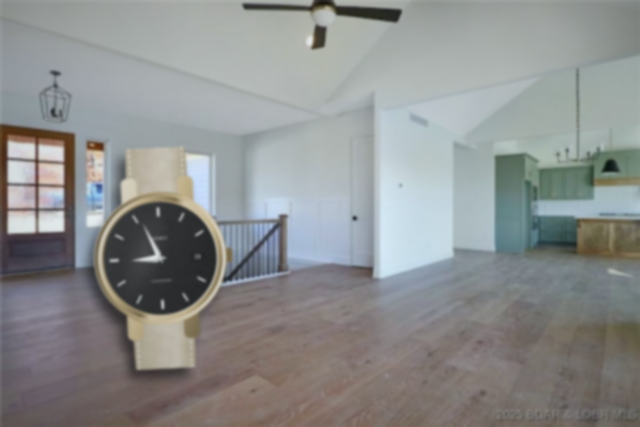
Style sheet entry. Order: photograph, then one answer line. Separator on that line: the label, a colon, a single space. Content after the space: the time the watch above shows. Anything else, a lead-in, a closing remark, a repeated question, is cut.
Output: 8:56
